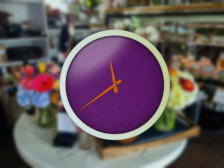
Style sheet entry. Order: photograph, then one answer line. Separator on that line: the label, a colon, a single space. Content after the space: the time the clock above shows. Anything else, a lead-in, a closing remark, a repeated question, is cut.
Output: 11:39
